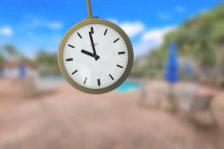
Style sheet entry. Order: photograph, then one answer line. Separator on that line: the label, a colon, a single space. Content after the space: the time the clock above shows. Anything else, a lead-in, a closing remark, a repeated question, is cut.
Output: 9:59
